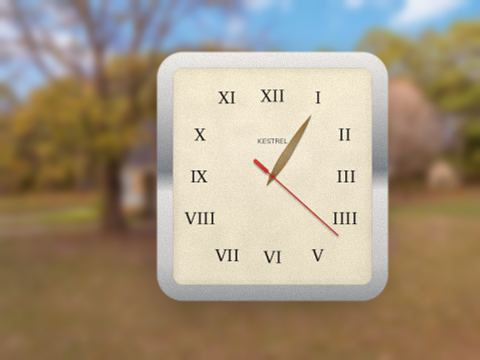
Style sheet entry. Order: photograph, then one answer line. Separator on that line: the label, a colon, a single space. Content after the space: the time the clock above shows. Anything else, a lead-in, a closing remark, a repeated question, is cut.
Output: 1:05:22
